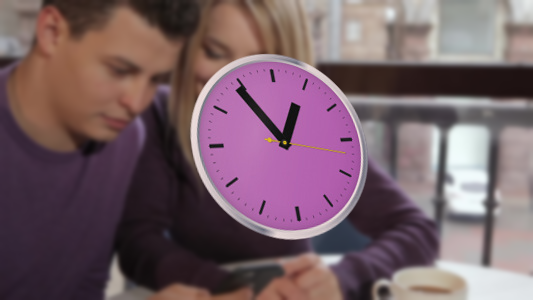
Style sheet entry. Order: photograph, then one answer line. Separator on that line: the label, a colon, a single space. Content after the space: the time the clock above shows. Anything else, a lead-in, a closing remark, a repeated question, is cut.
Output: 12:54:17
